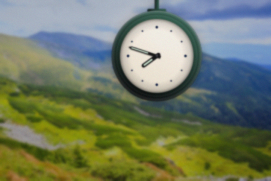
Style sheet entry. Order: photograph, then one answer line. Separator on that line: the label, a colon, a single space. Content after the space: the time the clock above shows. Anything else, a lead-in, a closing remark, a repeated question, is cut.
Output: 7:48
